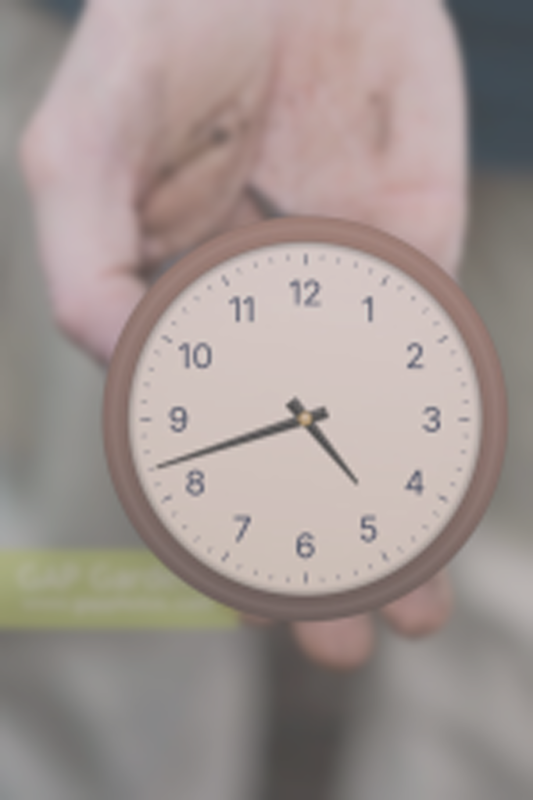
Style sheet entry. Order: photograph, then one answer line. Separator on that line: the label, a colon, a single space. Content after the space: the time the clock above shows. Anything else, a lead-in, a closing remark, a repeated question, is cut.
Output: 4:42
